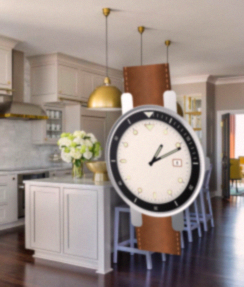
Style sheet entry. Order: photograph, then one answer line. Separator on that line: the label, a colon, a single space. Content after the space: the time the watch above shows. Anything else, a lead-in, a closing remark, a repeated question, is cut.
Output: 1:11
